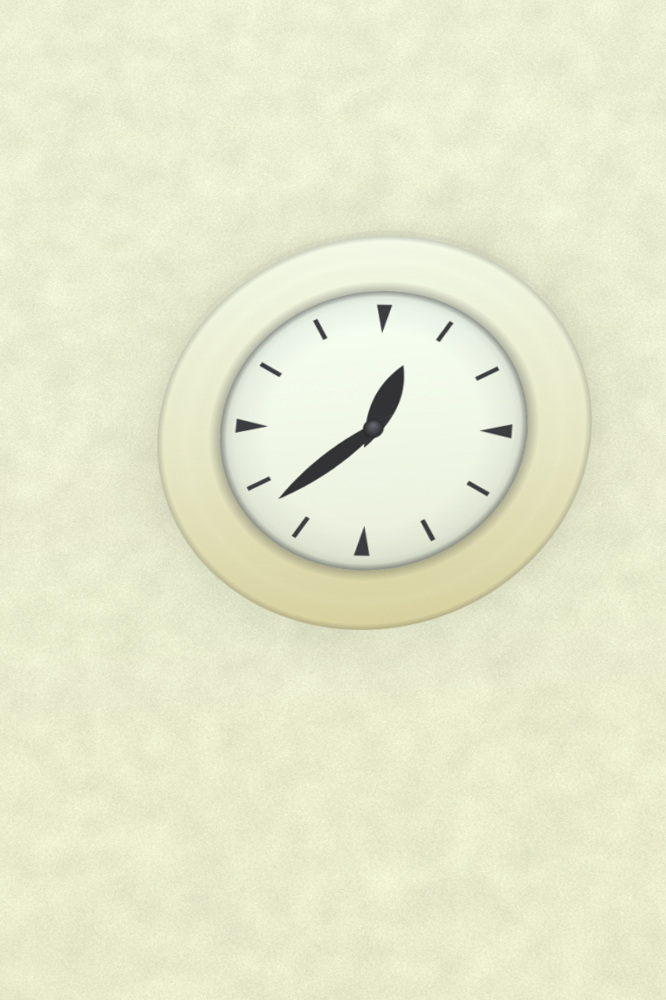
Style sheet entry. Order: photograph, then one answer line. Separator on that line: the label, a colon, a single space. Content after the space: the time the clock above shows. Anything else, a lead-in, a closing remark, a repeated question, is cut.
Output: 12:38
